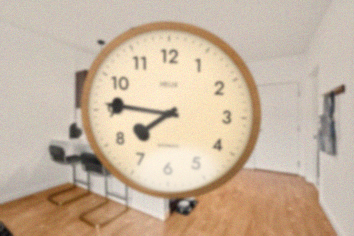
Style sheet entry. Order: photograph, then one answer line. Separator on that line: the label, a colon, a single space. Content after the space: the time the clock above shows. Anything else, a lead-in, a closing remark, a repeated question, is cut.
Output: 7:46
